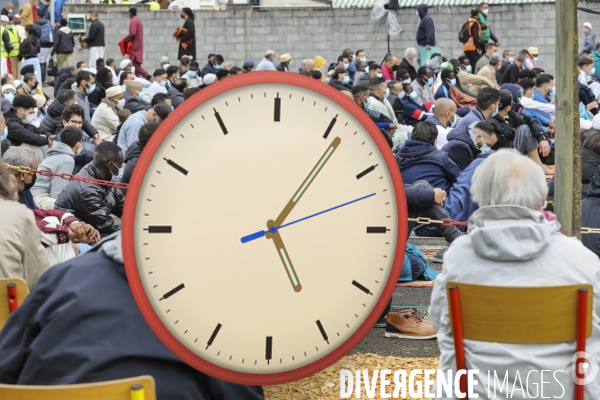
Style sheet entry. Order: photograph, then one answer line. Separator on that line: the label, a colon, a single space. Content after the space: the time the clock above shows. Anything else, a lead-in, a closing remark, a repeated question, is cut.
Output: 5:06:12
